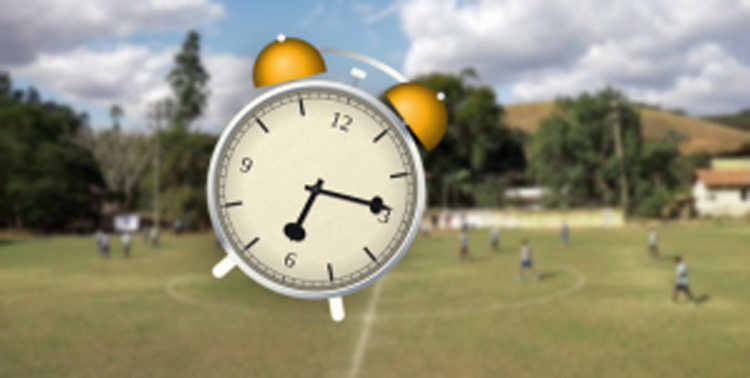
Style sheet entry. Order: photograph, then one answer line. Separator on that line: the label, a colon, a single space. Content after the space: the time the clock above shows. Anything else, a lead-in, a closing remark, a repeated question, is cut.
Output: 6:14
